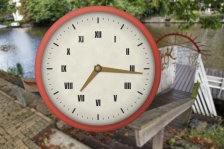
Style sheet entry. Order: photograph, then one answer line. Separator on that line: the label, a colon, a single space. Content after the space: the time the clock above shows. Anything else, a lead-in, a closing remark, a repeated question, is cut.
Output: 7:16
